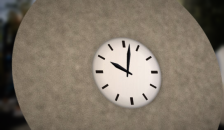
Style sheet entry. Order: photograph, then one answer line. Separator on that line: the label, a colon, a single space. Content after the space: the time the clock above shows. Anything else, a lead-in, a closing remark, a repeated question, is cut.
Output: 10:02
